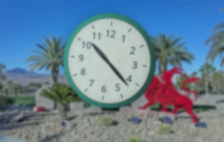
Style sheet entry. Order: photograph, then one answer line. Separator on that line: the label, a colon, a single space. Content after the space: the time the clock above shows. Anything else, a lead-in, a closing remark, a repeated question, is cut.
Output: 10:22
